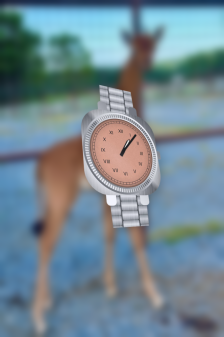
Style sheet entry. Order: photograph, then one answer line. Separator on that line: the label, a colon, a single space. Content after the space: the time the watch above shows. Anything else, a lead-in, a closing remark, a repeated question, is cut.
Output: 1:07
